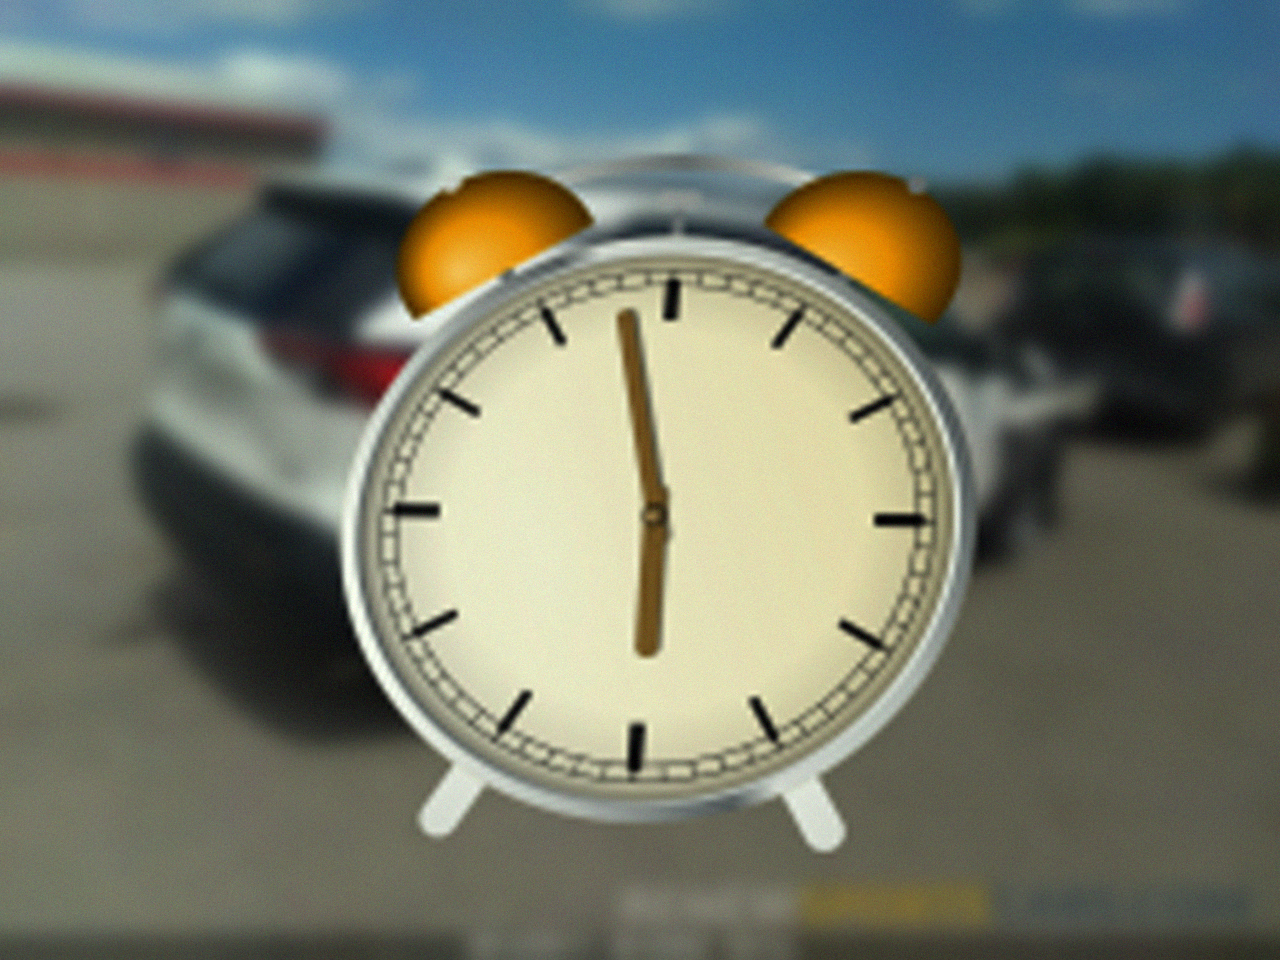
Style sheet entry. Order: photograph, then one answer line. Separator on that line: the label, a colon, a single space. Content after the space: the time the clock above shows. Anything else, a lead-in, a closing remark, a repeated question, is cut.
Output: 5:58
